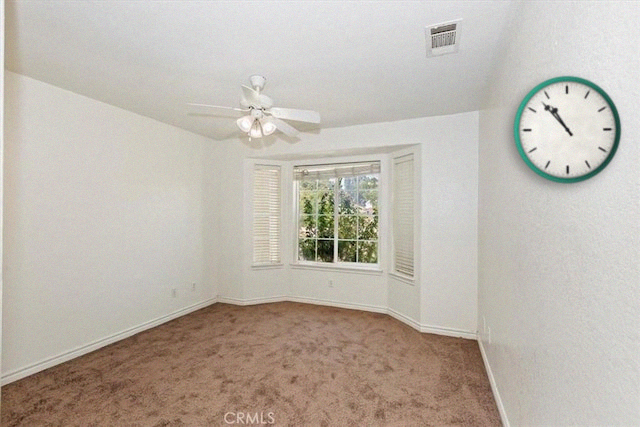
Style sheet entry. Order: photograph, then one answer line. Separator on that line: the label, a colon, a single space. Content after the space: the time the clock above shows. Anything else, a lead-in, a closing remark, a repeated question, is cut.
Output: 10:53
